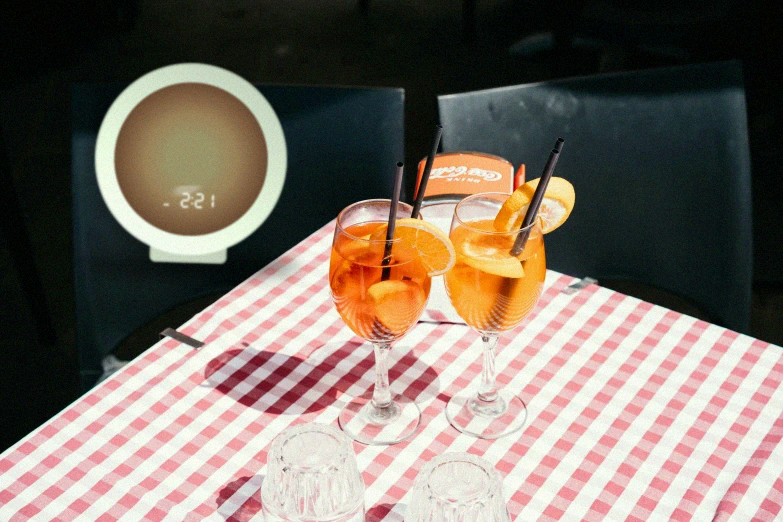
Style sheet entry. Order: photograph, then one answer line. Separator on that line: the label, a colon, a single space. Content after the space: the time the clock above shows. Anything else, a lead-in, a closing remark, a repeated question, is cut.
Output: 2:21
